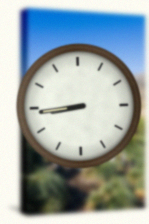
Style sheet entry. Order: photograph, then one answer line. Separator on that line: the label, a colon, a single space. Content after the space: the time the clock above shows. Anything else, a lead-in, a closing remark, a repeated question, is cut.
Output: 8:44
